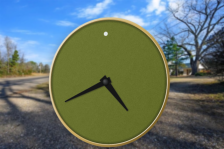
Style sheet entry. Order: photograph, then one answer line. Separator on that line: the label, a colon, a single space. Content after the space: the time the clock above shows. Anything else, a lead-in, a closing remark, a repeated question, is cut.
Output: 4:41
